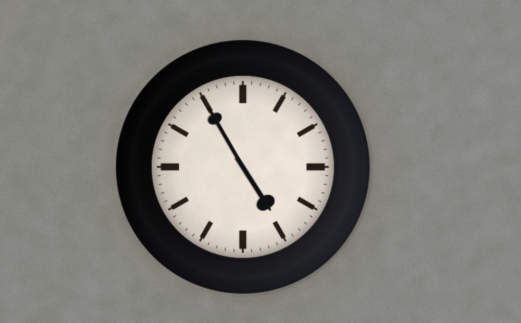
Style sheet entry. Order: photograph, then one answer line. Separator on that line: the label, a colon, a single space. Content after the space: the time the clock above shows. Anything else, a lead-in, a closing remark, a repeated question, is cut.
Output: 4:55
